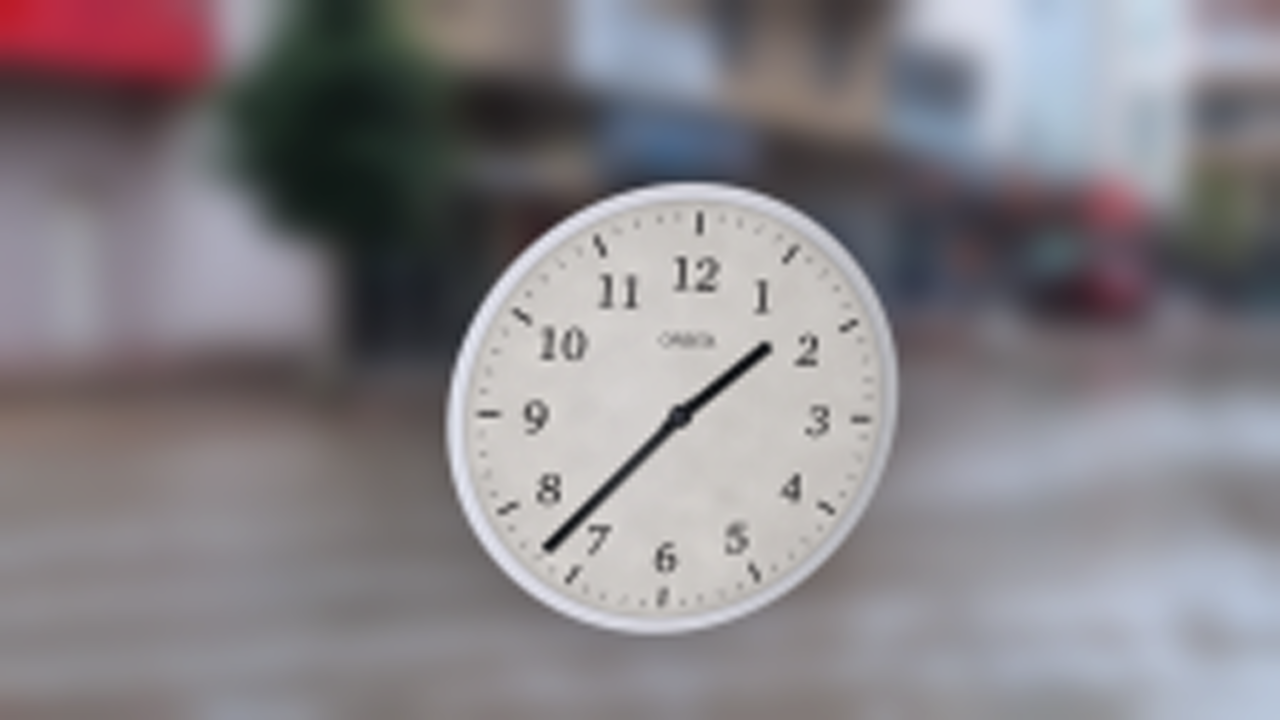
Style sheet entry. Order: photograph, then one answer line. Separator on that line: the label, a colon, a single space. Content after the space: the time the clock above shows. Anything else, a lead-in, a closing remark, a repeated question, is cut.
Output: 1:37
